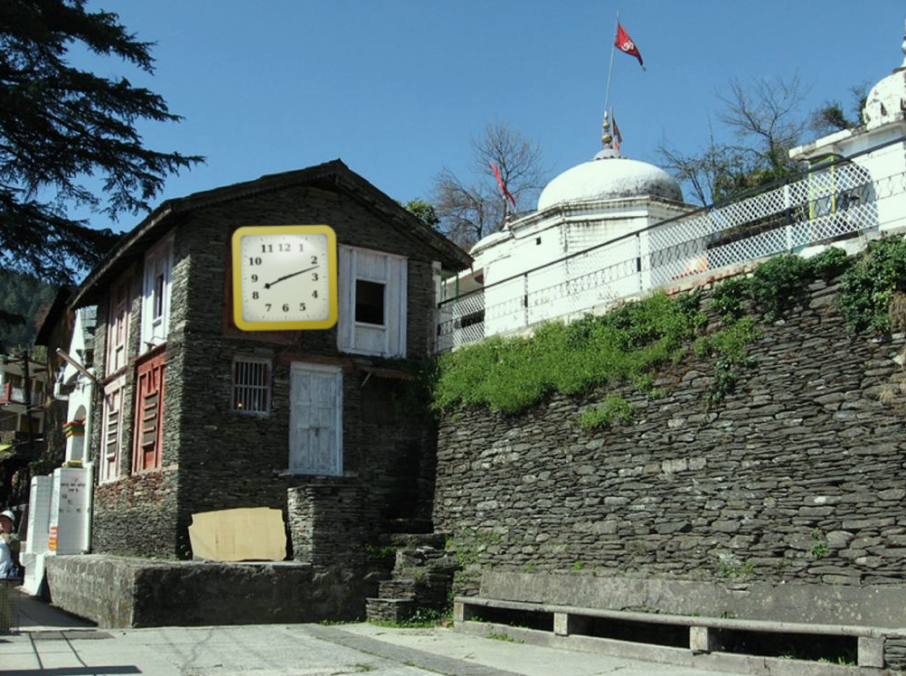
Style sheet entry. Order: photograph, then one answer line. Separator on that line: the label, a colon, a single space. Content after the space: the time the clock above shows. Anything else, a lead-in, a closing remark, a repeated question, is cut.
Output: 8:12
